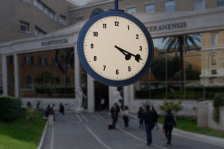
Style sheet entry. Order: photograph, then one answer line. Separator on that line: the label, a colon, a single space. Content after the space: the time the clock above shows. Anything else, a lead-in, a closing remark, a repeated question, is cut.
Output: 4:19
